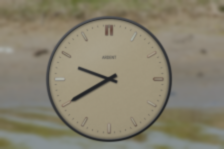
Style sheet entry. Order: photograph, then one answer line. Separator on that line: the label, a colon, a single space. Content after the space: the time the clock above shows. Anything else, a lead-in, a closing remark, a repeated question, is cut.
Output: 9:40
